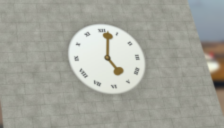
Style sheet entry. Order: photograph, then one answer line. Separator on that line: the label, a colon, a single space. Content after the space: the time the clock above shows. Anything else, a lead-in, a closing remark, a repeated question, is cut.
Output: 5:02
